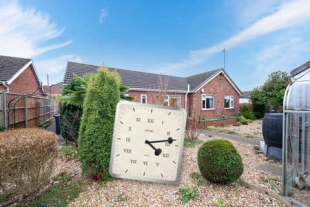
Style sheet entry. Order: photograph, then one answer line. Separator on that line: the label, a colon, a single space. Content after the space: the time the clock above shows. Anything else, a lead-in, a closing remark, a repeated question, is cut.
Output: 4:13
